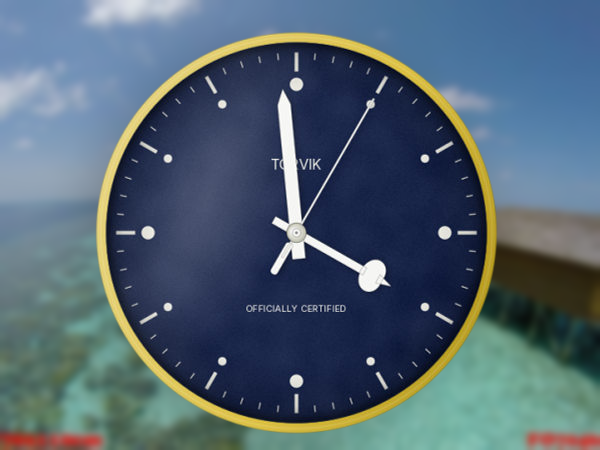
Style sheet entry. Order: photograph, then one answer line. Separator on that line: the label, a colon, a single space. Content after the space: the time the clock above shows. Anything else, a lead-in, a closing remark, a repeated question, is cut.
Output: 3:59:05
